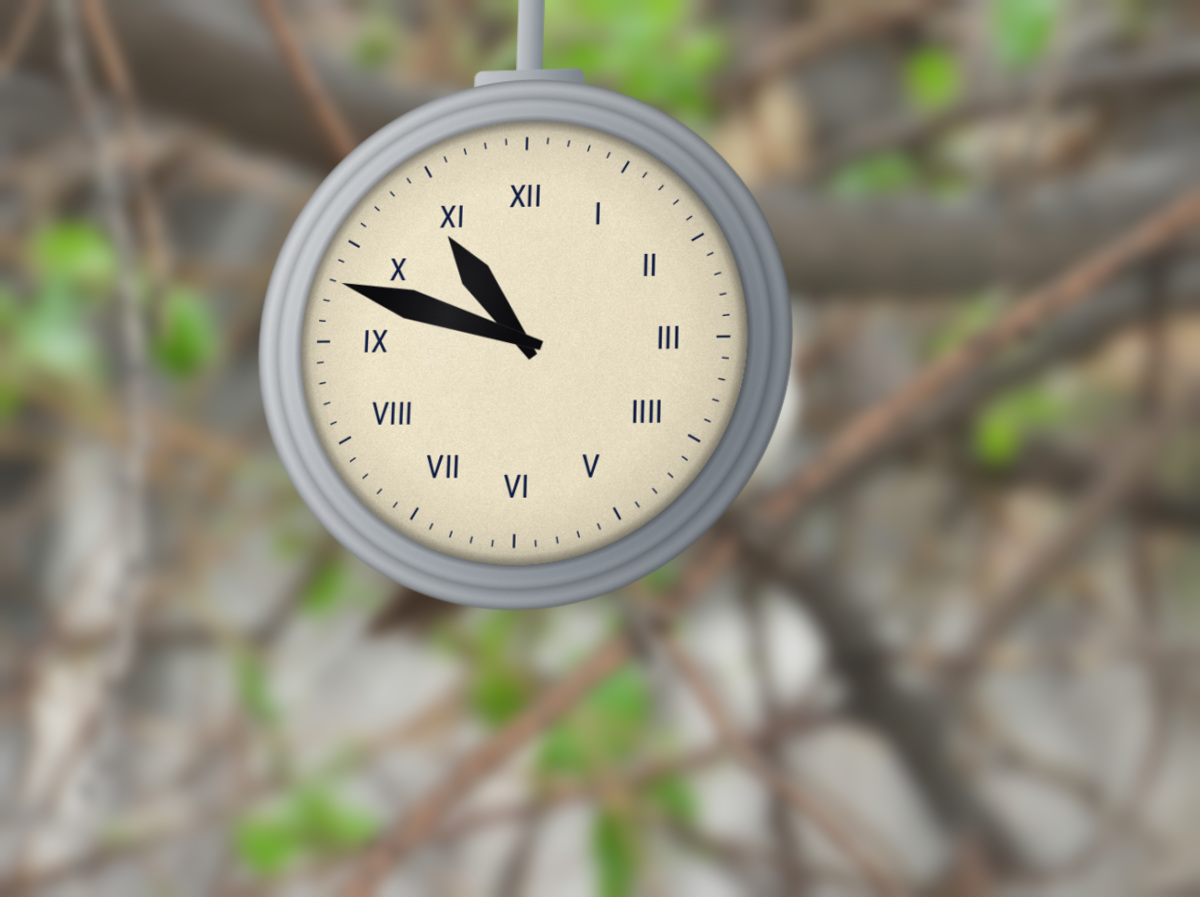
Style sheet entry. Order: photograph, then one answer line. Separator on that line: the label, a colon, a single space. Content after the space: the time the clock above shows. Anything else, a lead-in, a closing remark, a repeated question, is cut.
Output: 10:48
